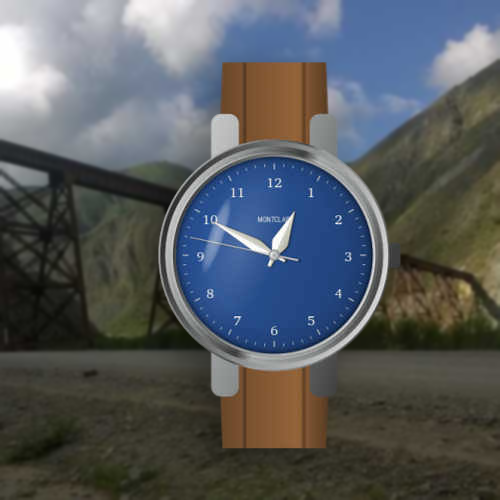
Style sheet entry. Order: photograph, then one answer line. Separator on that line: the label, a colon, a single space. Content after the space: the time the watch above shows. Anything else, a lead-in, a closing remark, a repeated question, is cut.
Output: 12:49:47
